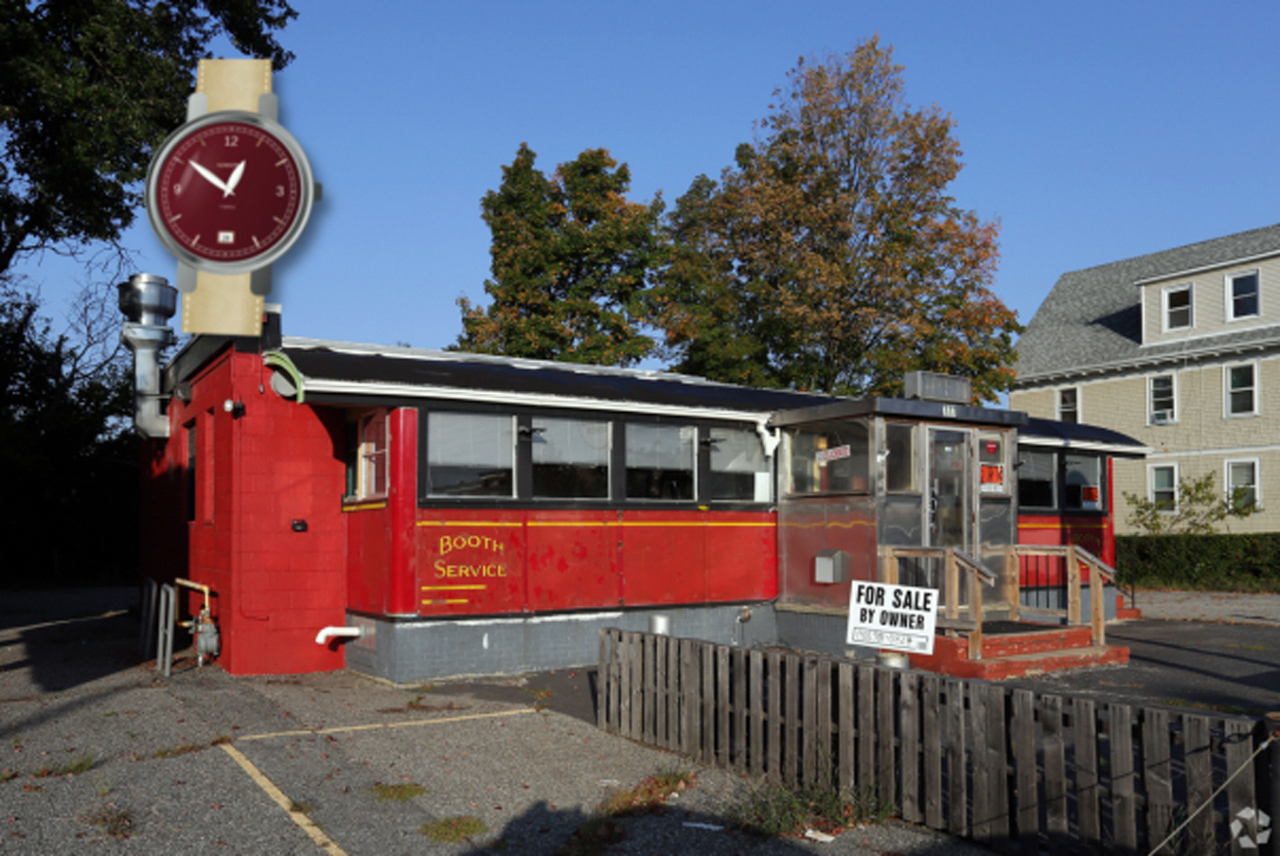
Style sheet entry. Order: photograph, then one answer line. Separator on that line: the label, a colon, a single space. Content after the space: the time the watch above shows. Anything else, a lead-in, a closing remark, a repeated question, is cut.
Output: 12:51
